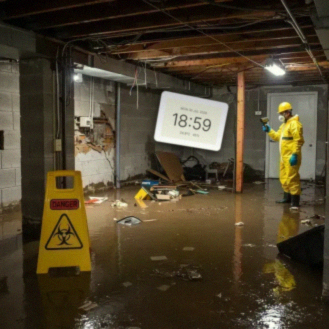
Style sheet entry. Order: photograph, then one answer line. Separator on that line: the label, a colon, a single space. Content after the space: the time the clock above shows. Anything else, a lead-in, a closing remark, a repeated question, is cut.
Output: 18:59
